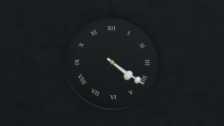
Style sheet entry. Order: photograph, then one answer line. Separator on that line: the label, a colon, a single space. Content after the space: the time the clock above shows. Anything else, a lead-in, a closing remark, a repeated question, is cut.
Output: 4:21
